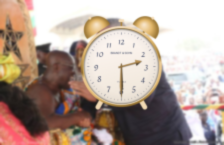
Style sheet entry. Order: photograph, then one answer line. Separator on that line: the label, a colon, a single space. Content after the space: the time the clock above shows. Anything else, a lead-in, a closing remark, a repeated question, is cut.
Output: 2:30
